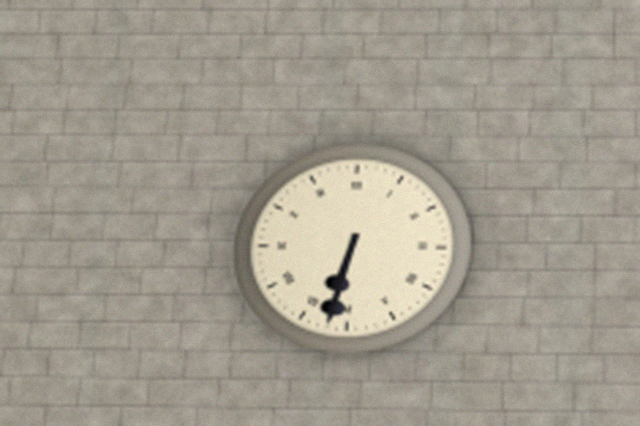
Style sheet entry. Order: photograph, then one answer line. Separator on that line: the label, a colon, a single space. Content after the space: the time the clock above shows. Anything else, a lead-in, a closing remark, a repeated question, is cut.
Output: 6:32
